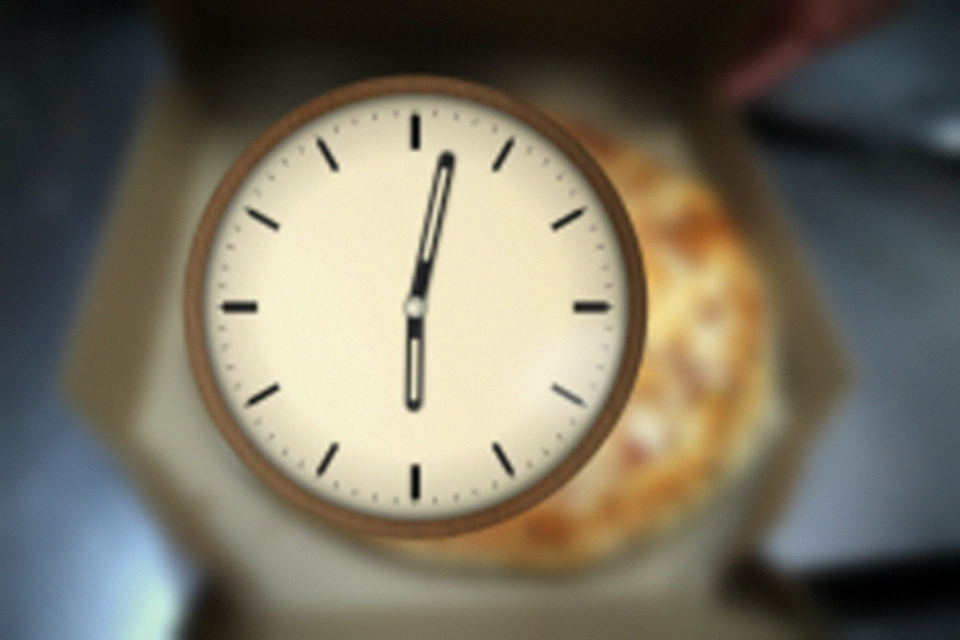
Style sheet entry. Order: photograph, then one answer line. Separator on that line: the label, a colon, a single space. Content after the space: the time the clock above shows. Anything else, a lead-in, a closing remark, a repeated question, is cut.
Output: 6:02
